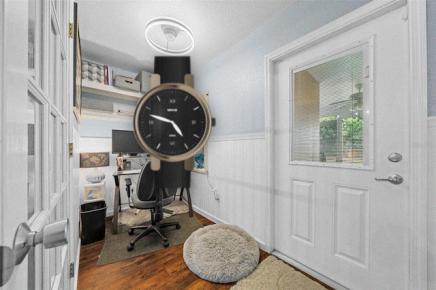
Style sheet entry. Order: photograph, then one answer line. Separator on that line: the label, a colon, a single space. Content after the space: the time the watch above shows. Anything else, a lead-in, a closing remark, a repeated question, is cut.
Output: 4:48
